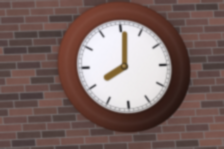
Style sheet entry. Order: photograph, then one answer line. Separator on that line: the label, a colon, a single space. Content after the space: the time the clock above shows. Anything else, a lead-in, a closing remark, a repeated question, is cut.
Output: 8:01
